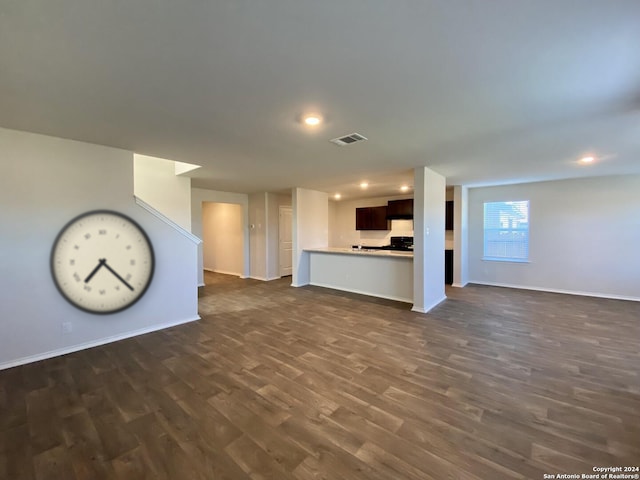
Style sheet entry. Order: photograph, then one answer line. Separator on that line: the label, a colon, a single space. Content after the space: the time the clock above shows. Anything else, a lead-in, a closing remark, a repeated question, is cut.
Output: 7:22
